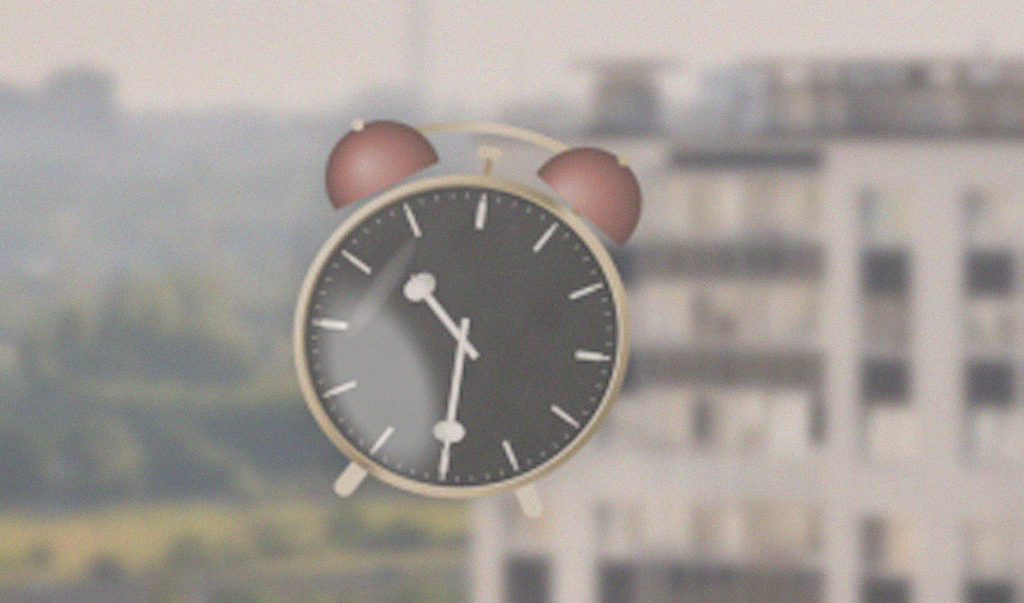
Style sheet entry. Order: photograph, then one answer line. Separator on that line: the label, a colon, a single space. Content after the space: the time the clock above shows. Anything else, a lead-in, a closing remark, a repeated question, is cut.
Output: 10:30
